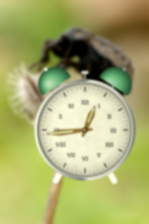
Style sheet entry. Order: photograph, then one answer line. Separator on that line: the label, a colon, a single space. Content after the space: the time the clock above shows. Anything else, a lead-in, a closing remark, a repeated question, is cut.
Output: 12:44
